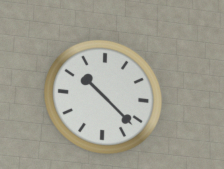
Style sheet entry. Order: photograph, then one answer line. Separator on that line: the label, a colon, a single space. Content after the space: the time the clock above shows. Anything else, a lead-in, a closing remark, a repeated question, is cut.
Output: 10:22
